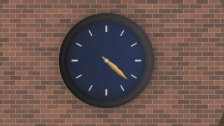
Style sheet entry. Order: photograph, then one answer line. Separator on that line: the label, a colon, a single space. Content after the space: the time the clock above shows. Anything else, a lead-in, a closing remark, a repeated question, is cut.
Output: 4:22
